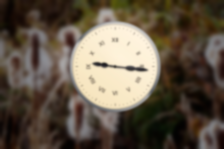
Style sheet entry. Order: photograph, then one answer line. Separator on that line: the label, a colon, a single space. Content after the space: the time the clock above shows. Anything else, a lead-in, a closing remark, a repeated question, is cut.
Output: 9:16
